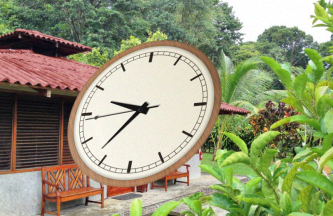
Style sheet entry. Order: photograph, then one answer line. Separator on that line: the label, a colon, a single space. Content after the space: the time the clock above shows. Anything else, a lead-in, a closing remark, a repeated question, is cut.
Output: 9:36:44
